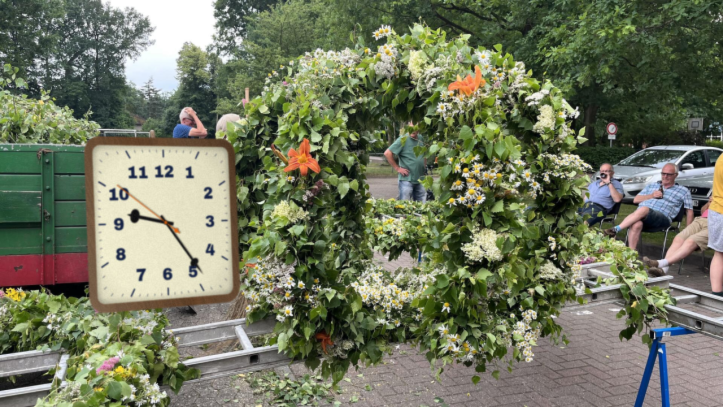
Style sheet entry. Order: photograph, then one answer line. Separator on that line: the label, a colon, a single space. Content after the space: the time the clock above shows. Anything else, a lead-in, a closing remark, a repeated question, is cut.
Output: 9:23:51
